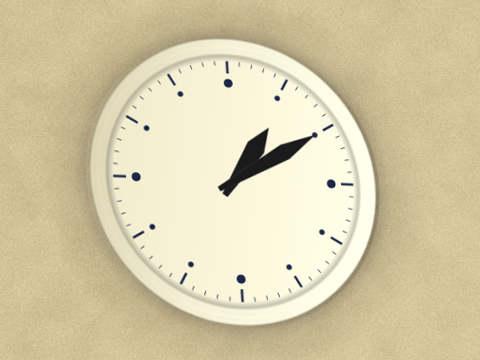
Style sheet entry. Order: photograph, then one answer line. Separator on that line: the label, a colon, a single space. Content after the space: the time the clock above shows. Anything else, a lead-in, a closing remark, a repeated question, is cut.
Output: 1:10
